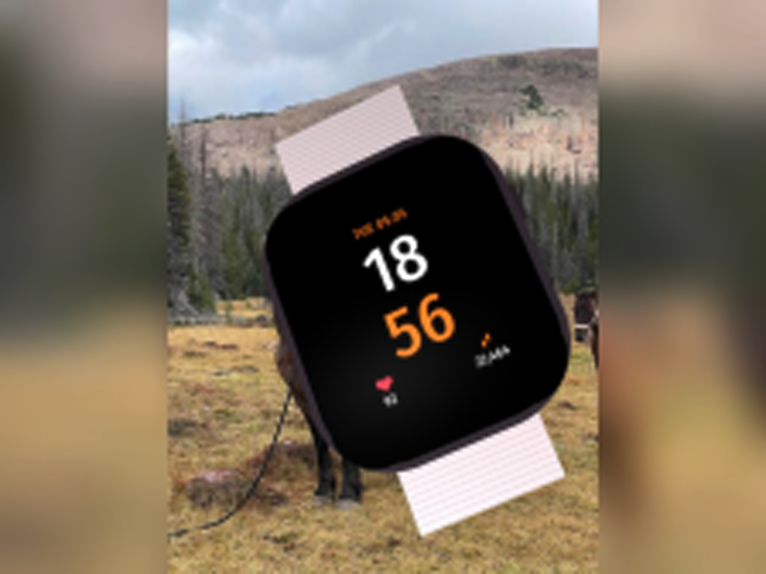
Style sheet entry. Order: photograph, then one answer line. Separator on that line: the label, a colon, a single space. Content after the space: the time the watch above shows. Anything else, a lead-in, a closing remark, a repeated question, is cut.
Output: 18:56
